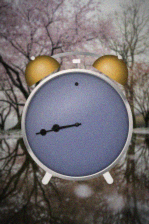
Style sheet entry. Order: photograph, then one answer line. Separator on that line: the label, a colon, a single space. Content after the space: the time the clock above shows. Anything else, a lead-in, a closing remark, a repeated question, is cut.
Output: 8:43
